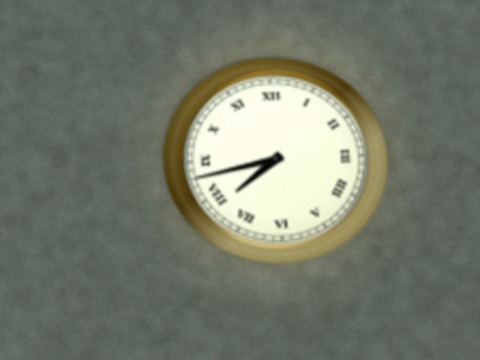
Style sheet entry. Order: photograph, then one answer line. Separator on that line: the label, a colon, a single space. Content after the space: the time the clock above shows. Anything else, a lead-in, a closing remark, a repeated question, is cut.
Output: 7:43
